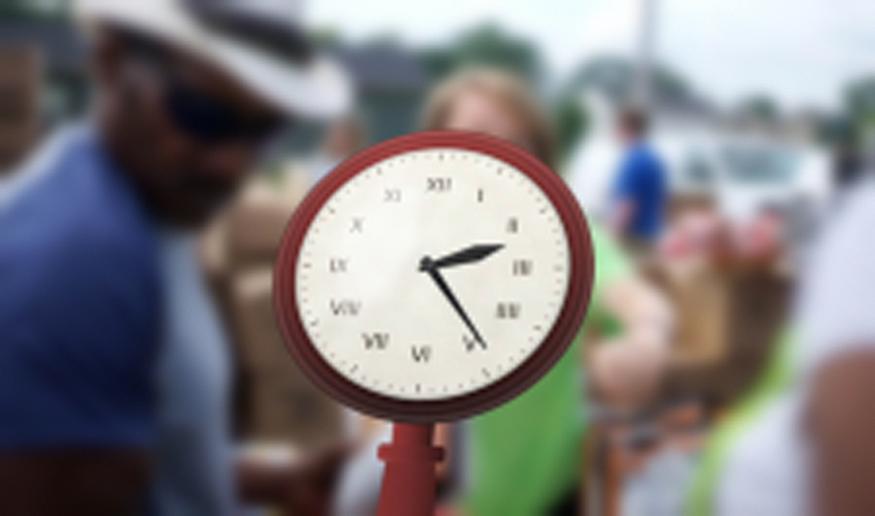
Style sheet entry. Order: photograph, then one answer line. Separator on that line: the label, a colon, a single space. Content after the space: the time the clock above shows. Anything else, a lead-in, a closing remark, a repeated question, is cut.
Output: 2:24
